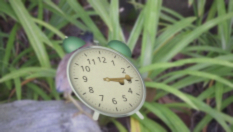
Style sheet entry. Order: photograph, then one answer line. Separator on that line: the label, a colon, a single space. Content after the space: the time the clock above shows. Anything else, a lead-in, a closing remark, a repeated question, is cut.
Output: 3:14
